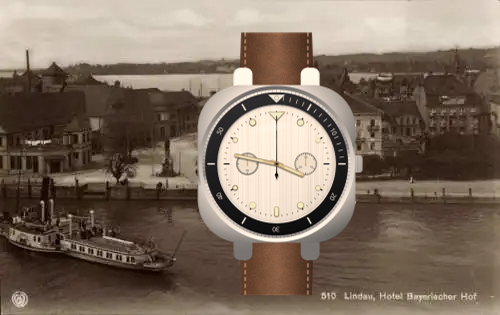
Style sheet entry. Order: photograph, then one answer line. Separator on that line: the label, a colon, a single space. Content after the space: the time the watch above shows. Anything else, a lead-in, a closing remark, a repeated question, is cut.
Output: 3:47
